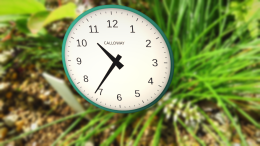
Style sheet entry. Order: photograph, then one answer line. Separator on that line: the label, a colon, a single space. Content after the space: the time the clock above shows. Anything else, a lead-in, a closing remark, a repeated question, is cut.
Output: 10:36
